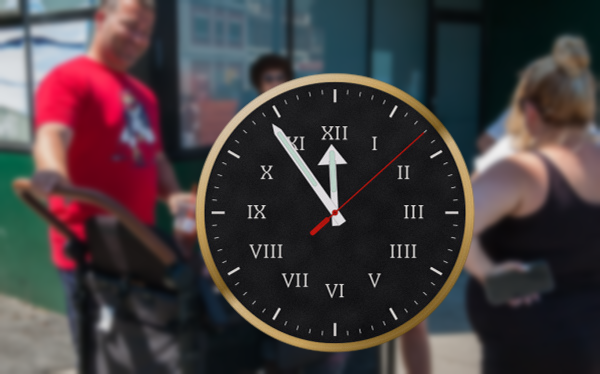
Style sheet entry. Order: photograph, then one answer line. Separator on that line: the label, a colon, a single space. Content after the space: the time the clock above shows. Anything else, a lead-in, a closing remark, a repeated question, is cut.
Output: 11:54:08
